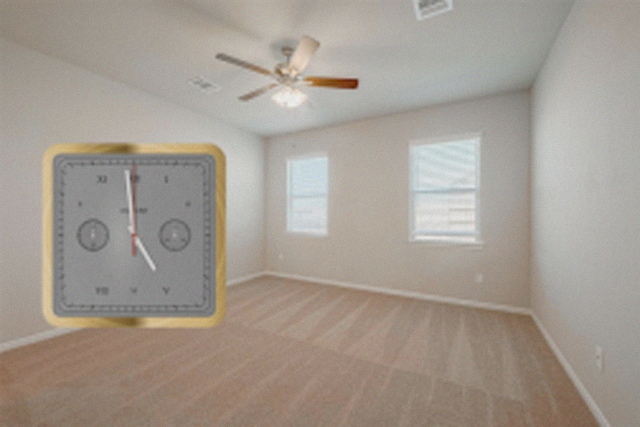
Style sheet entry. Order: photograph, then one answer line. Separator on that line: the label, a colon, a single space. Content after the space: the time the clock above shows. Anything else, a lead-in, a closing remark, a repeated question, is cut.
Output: 4:59
